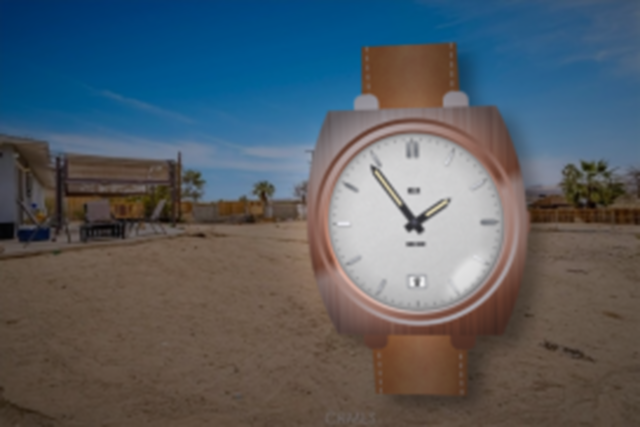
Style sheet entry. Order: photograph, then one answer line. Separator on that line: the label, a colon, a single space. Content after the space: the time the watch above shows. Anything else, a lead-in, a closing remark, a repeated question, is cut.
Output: 1:54
